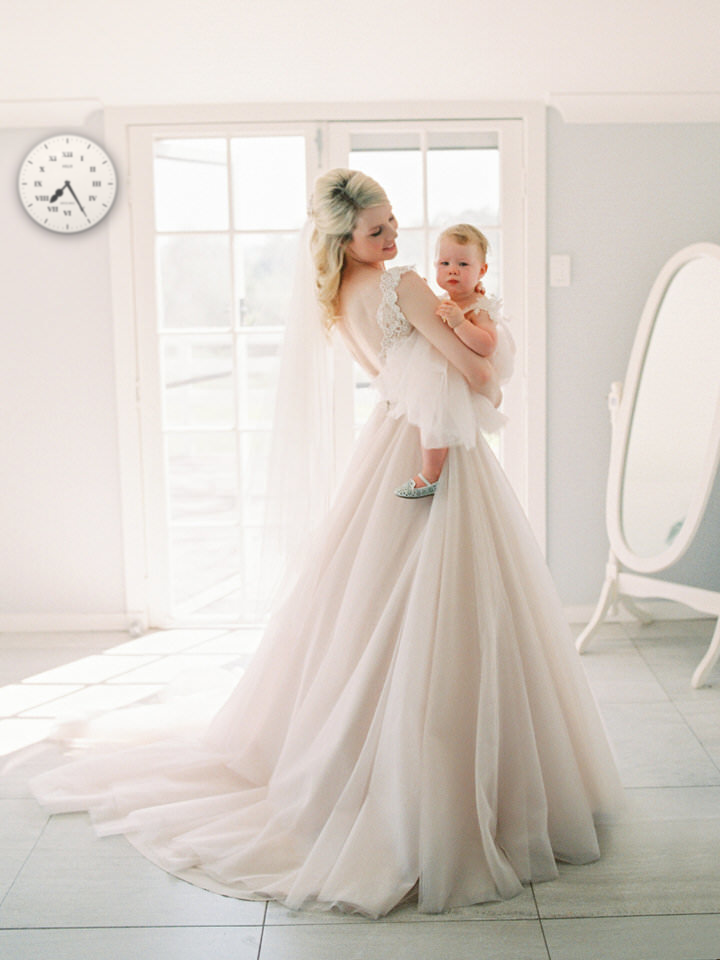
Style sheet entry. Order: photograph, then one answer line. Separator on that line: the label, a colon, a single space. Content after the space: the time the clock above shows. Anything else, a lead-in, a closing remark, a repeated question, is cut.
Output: 7:25
